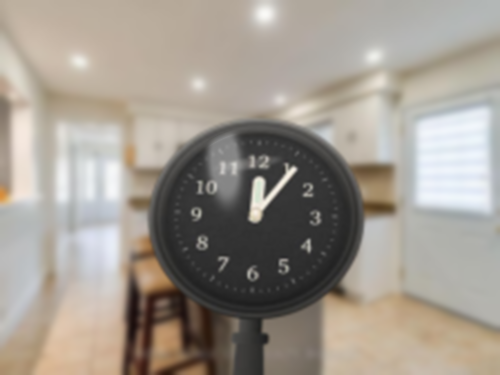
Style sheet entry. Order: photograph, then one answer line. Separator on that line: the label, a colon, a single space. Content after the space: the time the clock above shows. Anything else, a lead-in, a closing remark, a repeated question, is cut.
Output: 12:06
